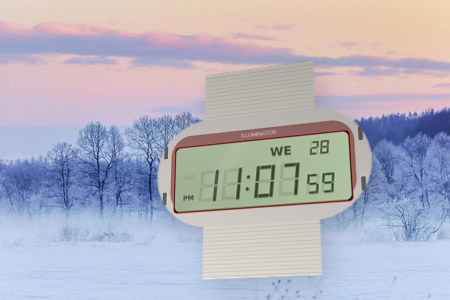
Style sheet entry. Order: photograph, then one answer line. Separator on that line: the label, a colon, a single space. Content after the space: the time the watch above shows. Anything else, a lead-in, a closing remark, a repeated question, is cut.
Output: 11:07:59
